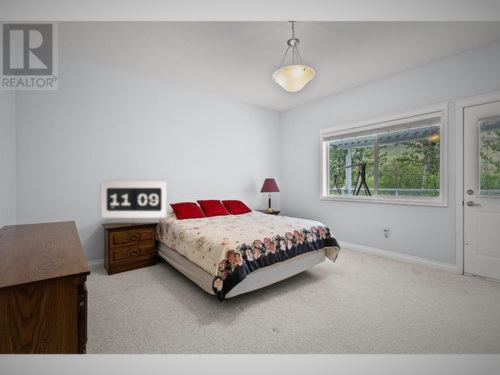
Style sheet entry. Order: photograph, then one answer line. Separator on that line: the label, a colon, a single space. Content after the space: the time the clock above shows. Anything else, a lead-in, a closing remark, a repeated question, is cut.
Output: 11:09
